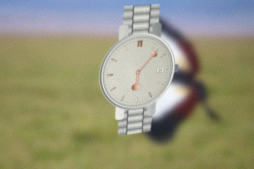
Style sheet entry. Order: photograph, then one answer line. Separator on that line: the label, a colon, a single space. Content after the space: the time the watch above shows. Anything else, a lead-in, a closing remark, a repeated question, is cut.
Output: 6:07
